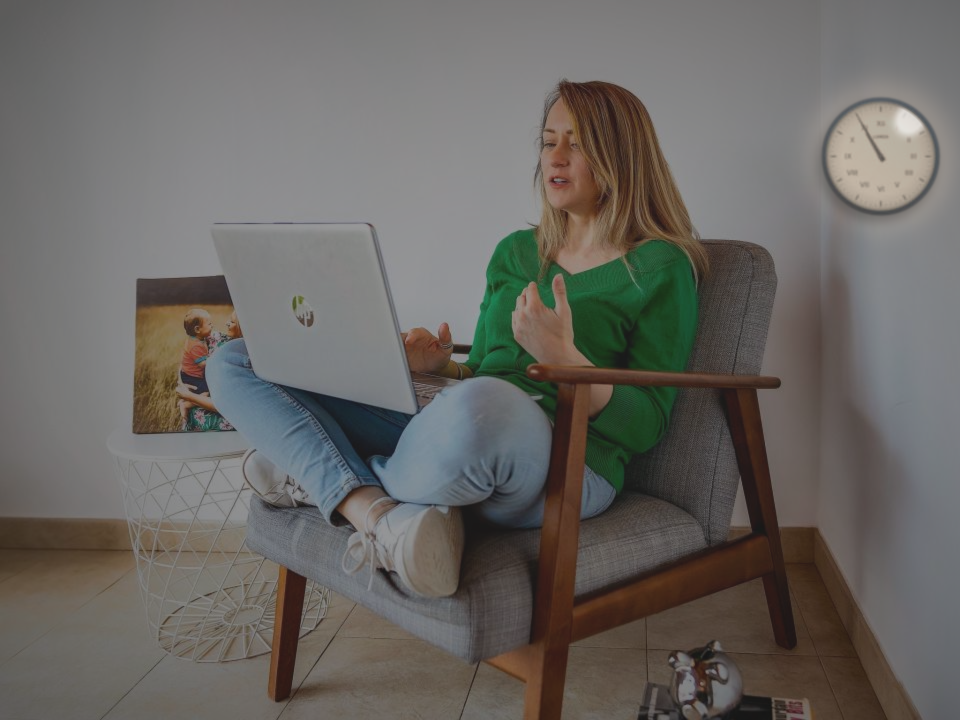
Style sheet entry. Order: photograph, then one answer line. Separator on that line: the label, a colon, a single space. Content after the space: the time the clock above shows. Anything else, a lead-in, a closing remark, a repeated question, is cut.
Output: 10:55
